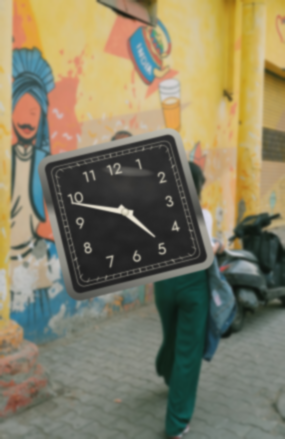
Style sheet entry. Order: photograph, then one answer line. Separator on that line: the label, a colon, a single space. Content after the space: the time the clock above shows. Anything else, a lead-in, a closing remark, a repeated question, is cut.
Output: 4:49
